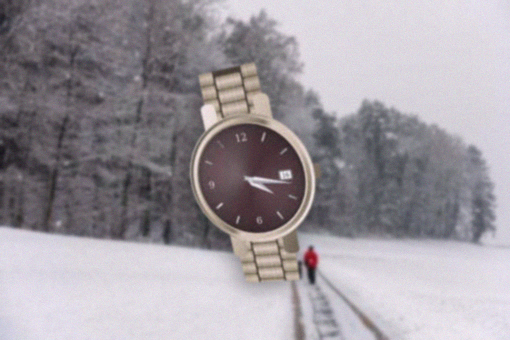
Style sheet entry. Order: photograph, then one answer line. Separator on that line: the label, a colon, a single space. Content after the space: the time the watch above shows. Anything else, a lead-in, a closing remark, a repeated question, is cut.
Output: 4:17
